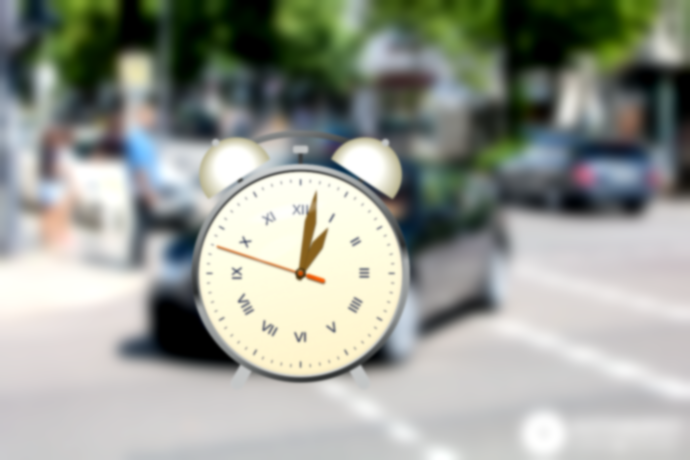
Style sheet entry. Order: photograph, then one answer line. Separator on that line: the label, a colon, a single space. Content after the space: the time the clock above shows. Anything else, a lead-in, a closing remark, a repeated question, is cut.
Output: 1:01:48
